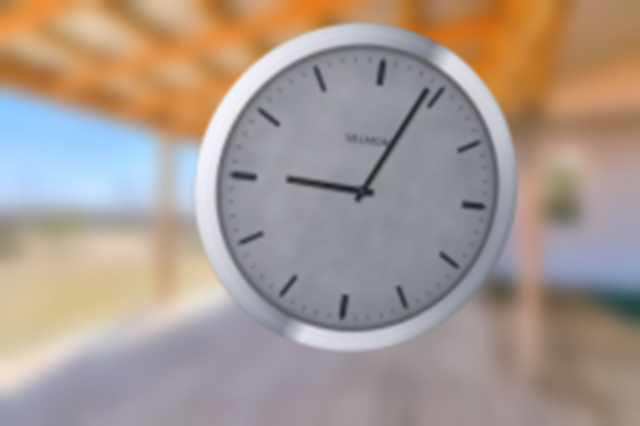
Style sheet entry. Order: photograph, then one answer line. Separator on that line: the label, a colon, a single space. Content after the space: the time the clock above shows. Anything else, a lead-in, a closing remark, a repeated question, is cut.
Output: 9:04
